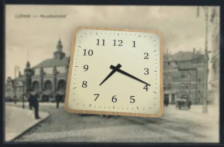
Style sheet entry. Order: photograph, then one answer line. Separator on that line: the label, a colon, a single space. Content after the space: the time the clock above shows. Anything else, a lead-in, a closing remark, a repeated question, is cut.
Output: 7:19
